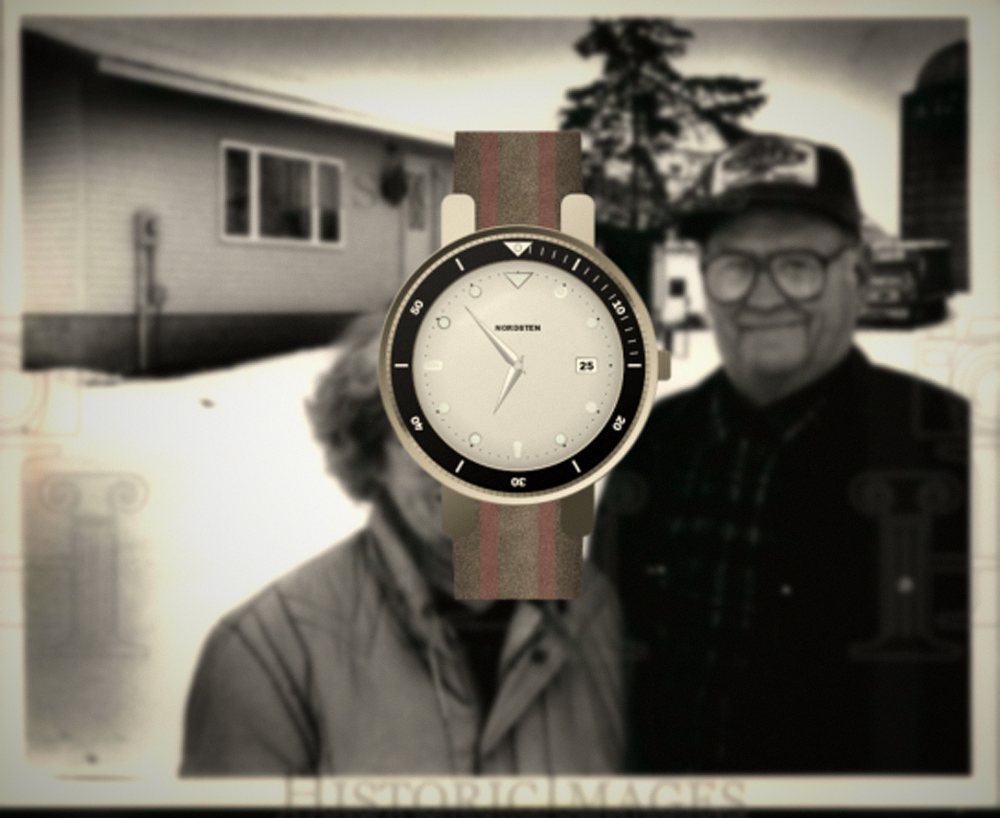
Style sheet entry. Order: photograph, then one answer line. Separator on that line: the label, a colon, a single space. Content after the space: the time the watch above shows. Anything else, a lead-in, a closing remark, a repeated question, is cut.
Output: 6:53
